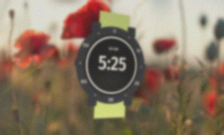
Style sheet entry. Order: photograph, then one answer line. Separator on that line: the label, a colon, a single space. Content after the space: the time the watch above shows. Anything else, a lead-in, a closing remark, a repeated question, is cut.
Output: 5:25
